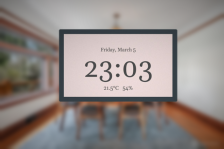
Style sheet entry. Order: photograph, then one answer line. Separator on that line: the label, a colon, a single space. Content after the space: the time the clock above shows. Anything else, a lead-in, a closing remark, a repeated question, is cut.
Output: 23:03
